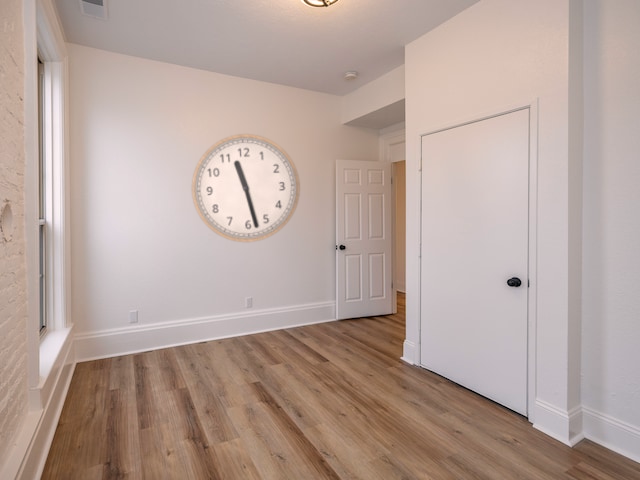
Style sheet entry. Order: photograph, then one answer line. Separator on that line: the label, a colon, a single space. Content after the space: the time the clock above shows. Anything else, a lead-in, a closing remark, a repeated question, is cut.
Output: 11:28
